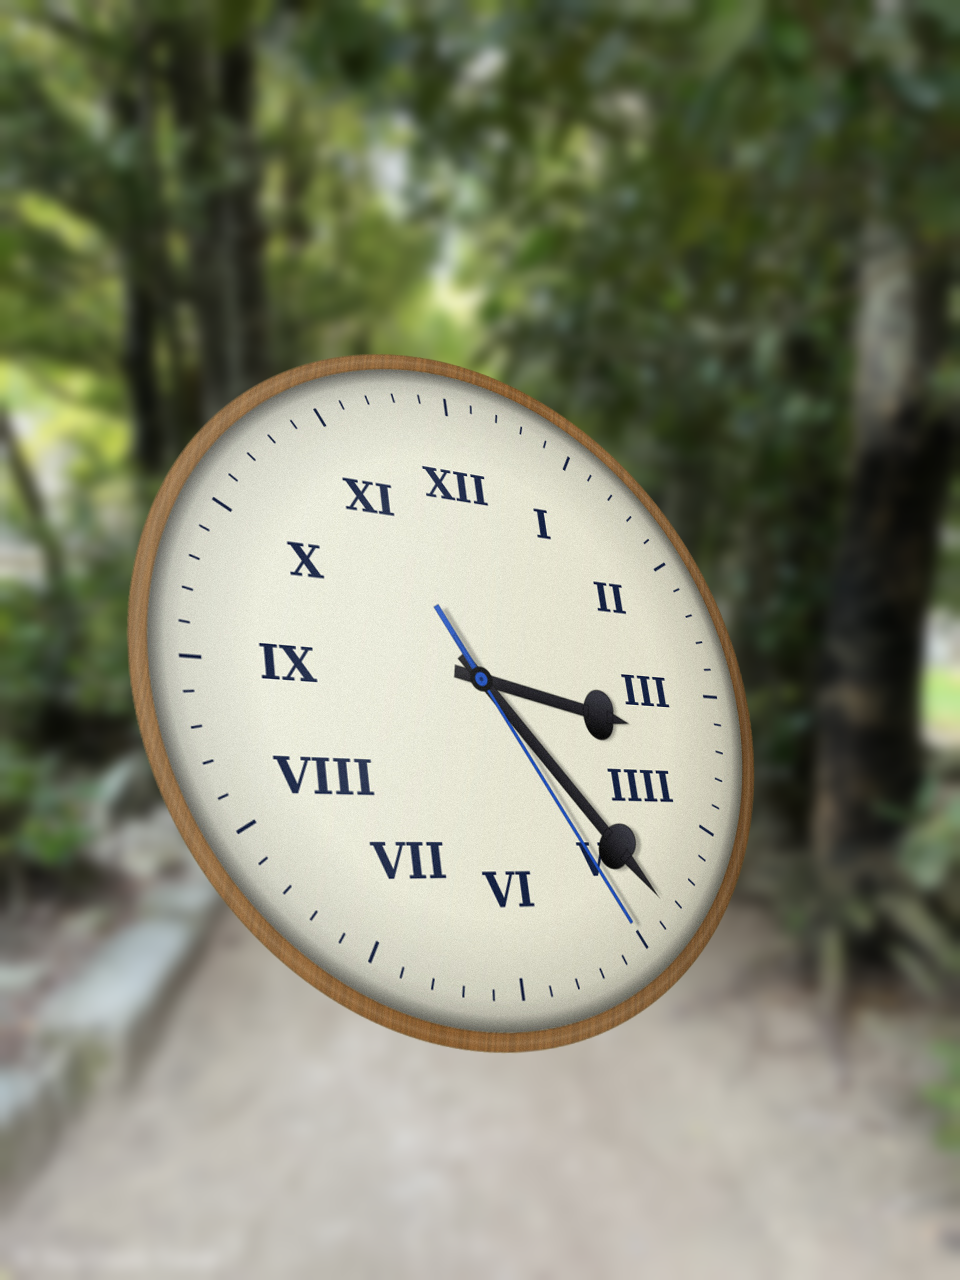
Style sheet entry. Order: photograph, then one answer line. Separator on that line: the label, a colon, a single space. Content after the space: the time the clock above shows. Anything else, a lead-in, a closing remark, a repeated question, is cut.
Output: 3:23:25
